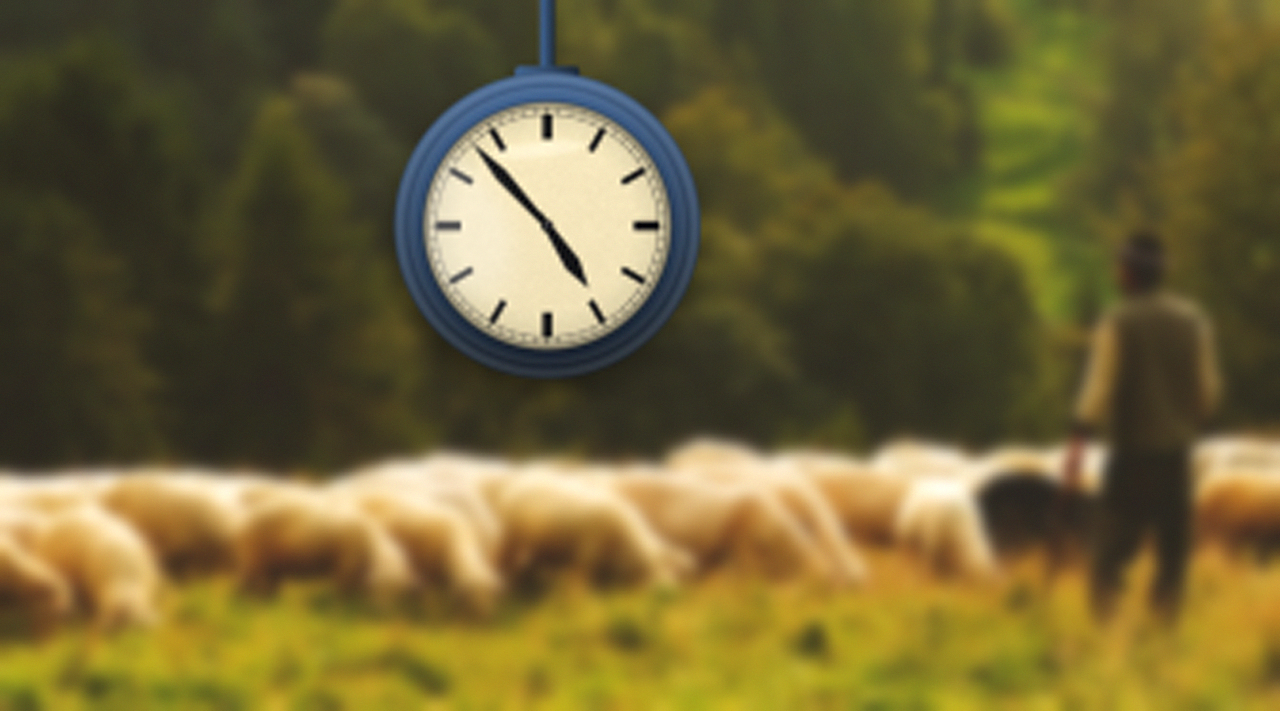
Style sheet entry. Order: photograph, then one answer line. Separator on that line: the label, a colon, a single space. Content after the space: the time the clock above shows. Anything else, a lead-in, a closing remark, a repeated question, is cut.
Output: 4:53
